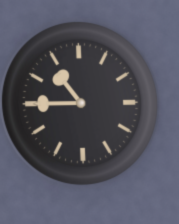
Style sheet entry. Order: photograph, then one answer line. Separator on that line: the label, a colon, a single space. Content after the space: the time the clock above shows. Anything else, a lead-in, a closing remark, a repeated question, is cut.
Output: 10:45
